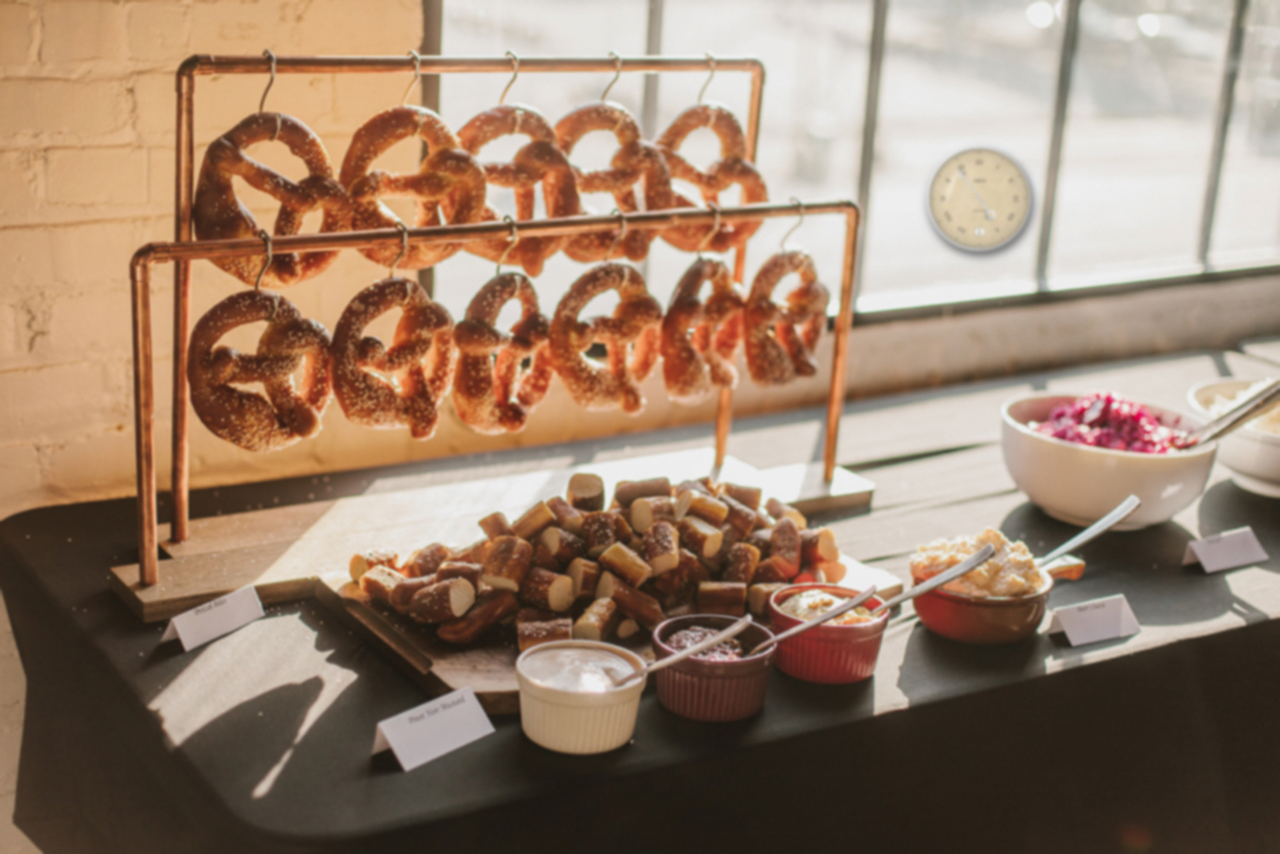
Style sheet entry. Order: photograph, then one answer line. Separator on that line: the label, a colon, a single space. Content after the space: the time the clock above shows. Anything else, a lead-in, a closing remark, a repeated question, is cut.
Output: 4:54
